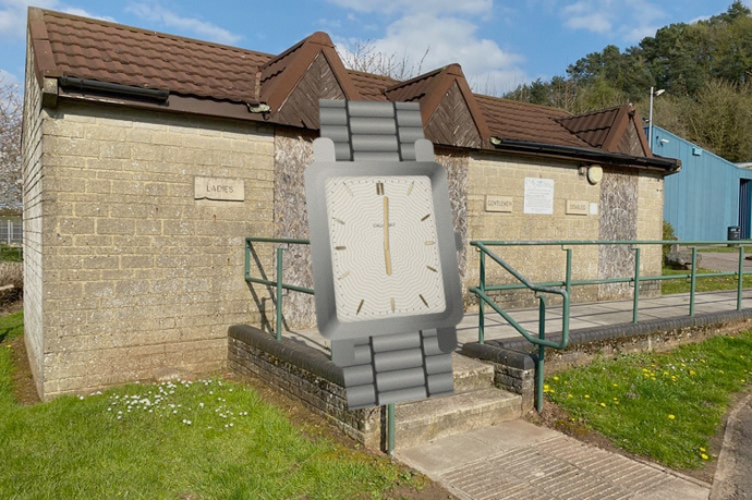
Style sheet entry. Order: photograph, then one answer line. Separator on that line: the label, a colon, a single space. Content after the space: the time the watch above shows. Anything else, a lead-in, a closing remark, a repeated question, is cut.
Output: 6:01
